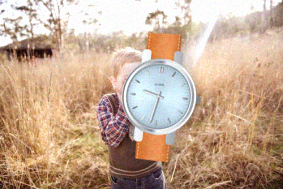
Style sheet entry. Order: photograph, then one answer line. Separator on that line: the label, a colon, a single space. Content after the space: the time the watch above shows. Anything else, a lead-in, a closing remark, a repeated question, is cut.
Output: 9:32
